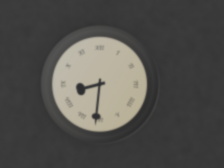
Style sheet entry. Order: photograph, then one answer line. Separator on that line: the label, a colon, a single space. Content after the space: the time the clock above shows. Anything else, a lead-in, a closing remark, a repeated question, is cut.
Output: 8:31
